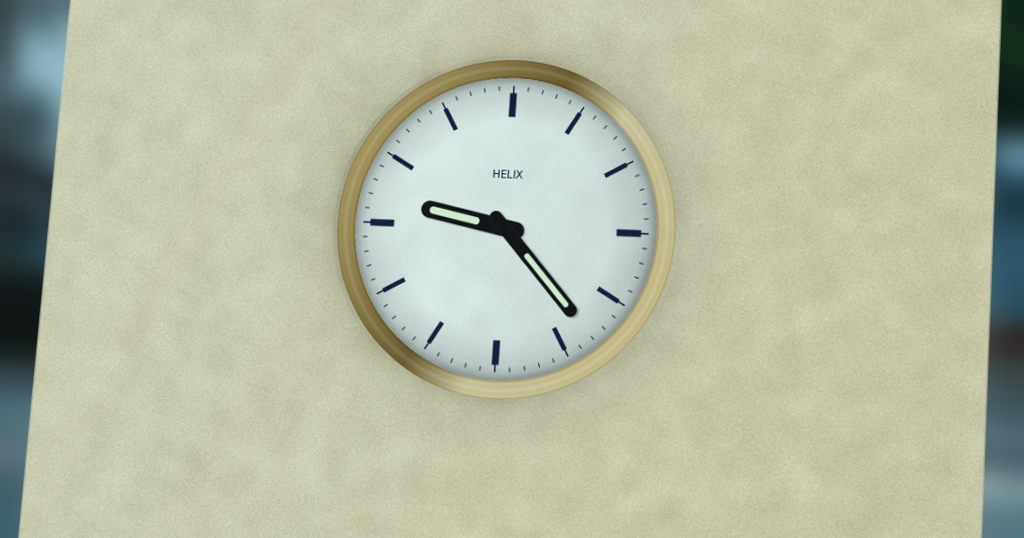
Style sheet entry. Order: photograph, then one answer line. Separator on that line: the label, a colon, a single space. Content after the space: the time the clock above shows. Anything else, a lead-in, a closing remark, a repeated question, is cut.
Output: 9:23
